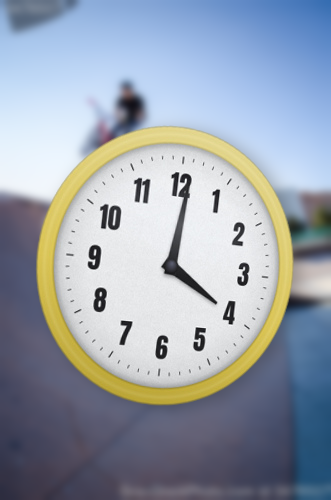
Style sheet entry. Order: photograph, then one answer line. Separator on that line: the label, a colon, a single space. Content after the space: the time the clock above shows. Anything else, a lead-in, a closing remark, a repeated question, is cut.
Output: 4:01
